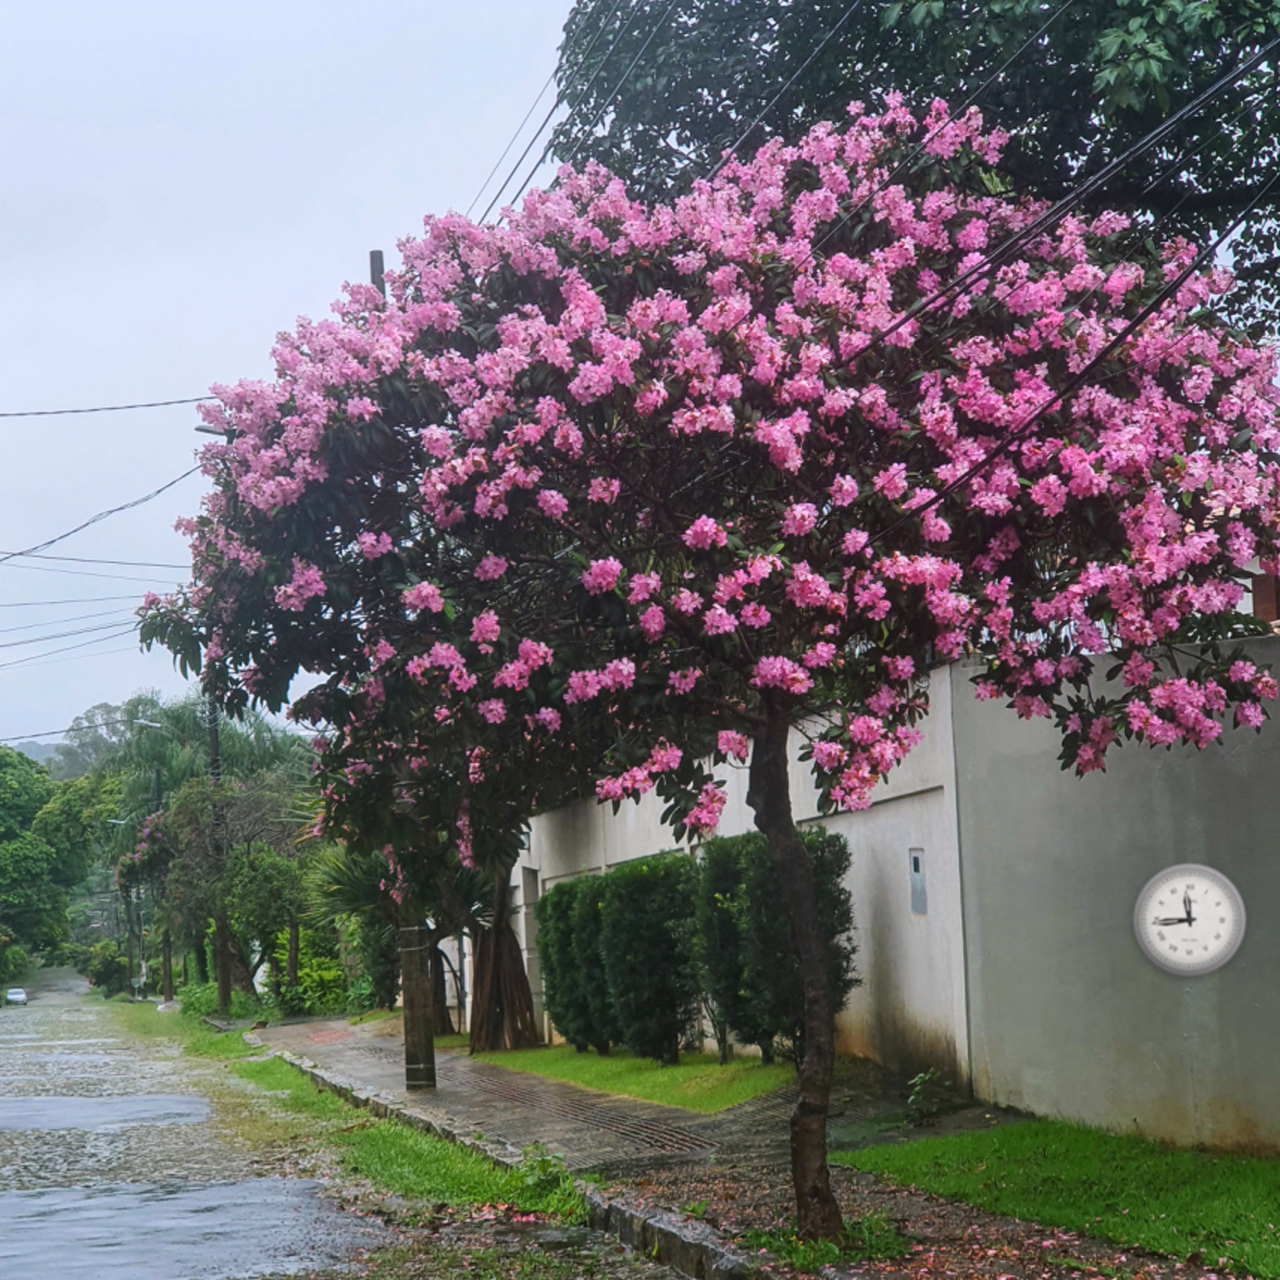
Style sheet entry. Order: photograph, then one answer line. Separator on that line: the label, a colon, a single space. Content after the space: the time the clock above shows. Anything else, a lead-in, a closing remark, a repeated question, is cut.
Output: 11:44
